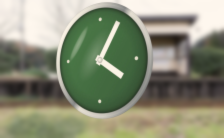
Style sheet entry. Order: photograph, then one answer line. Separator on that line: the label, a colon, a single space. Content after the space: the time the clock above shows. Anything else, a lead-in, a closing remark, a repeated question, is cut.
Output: 4:05
